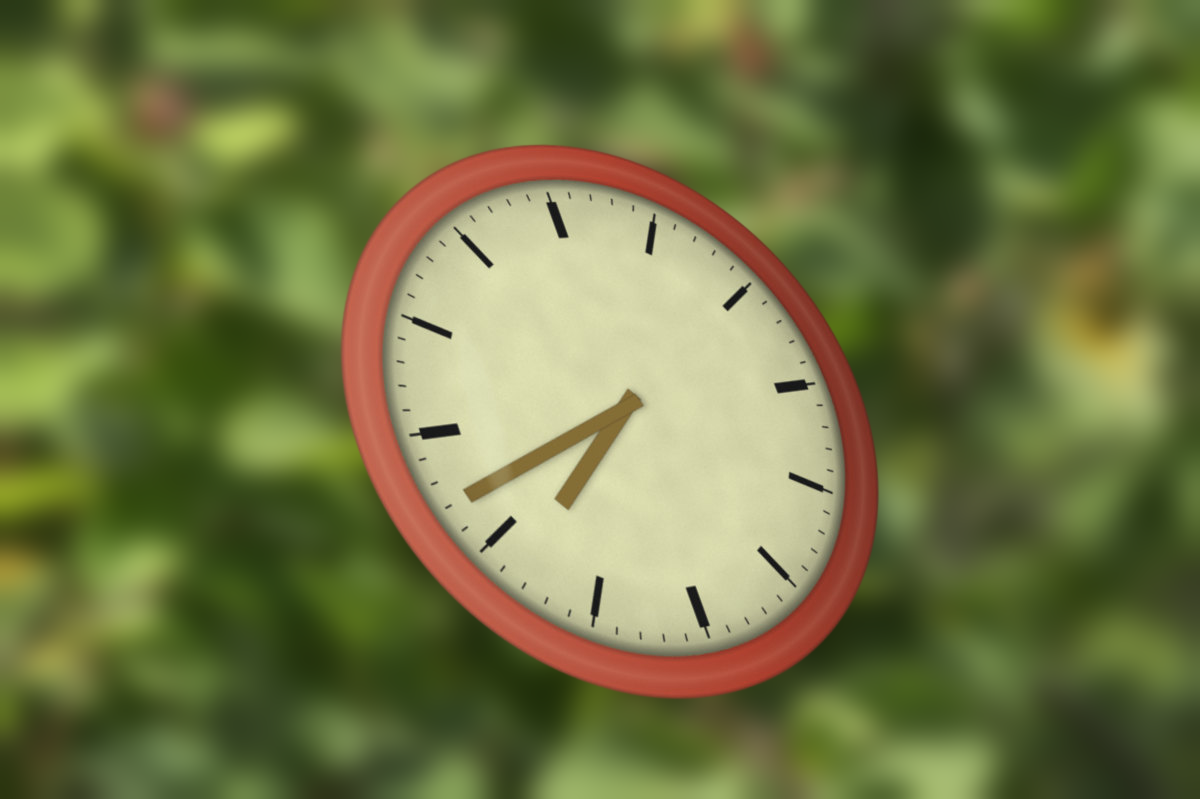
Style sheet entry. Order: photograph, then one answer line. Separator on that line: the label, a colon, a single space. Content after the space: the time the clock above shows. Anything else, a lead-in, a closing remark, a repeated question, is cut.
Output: 7:42
